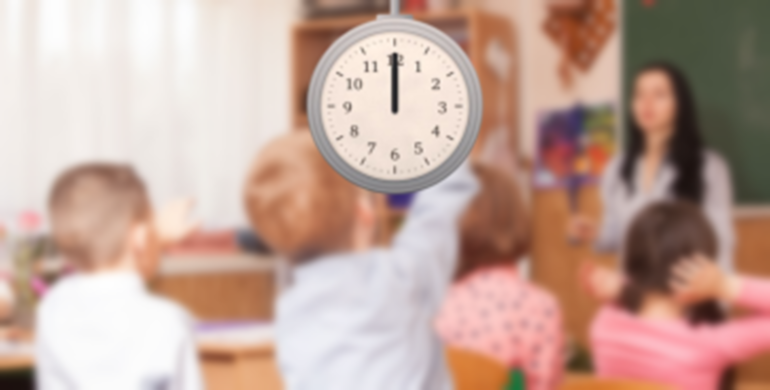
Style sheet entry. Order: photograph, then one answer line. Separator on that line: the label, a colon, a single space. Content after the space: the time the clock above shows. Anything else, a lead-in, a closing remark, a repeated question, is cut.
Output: 12:00
